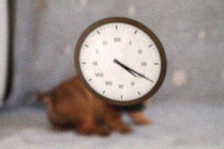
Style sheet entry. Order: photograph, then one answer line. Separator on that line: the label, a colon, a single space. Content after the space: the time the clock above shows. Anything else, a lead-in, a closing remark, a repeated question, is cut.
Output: 4:20
